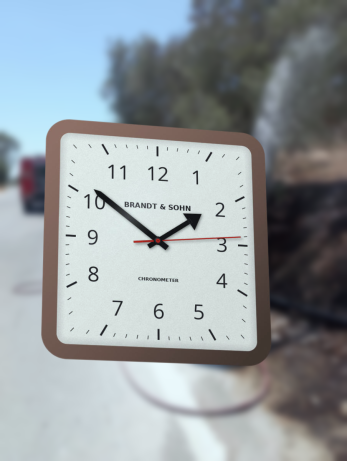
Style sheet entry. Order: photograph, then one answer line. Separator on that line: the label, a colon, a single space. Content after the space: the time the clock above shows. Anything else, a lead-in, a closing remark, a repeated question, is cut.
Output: 1:51:14
